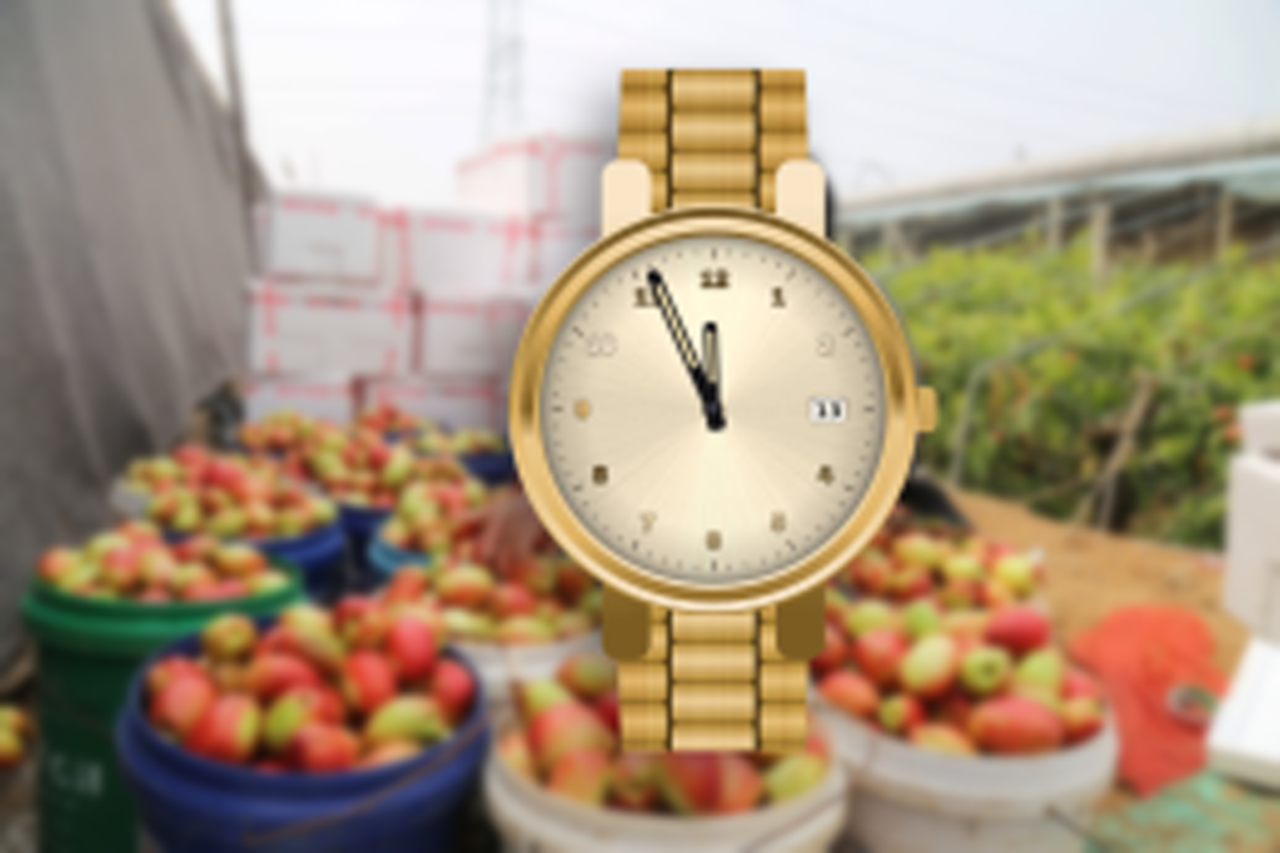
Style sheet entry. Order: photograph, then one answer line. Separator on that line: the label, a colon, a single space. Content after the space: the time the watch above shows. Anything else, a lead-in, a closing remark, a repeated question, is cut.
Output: 11:56
